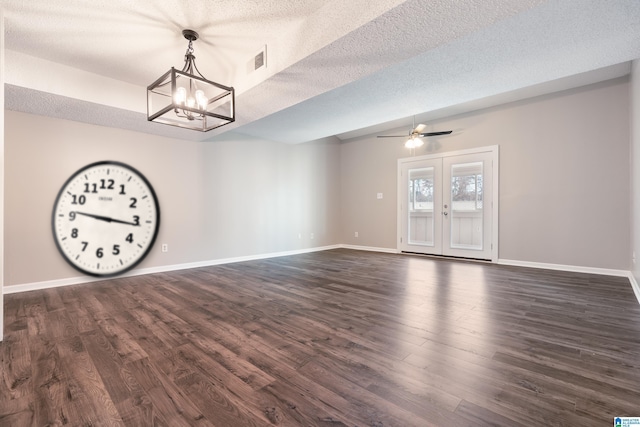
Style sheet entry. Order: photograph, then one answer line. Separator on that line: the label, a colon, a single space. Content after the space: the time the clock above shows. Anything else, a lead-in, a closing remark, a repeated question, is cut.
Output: 9:16
